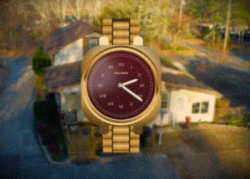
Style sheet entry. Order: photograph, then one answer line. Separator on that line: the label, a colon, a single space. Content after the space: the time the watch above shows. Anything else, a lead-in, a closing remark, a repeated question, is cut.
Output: 2:21
